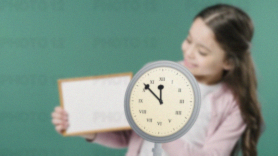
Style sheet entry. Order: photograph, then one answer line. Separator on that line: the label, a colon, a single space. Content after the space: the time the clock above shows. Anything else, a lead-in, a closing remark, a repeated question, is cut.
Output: 11:52
